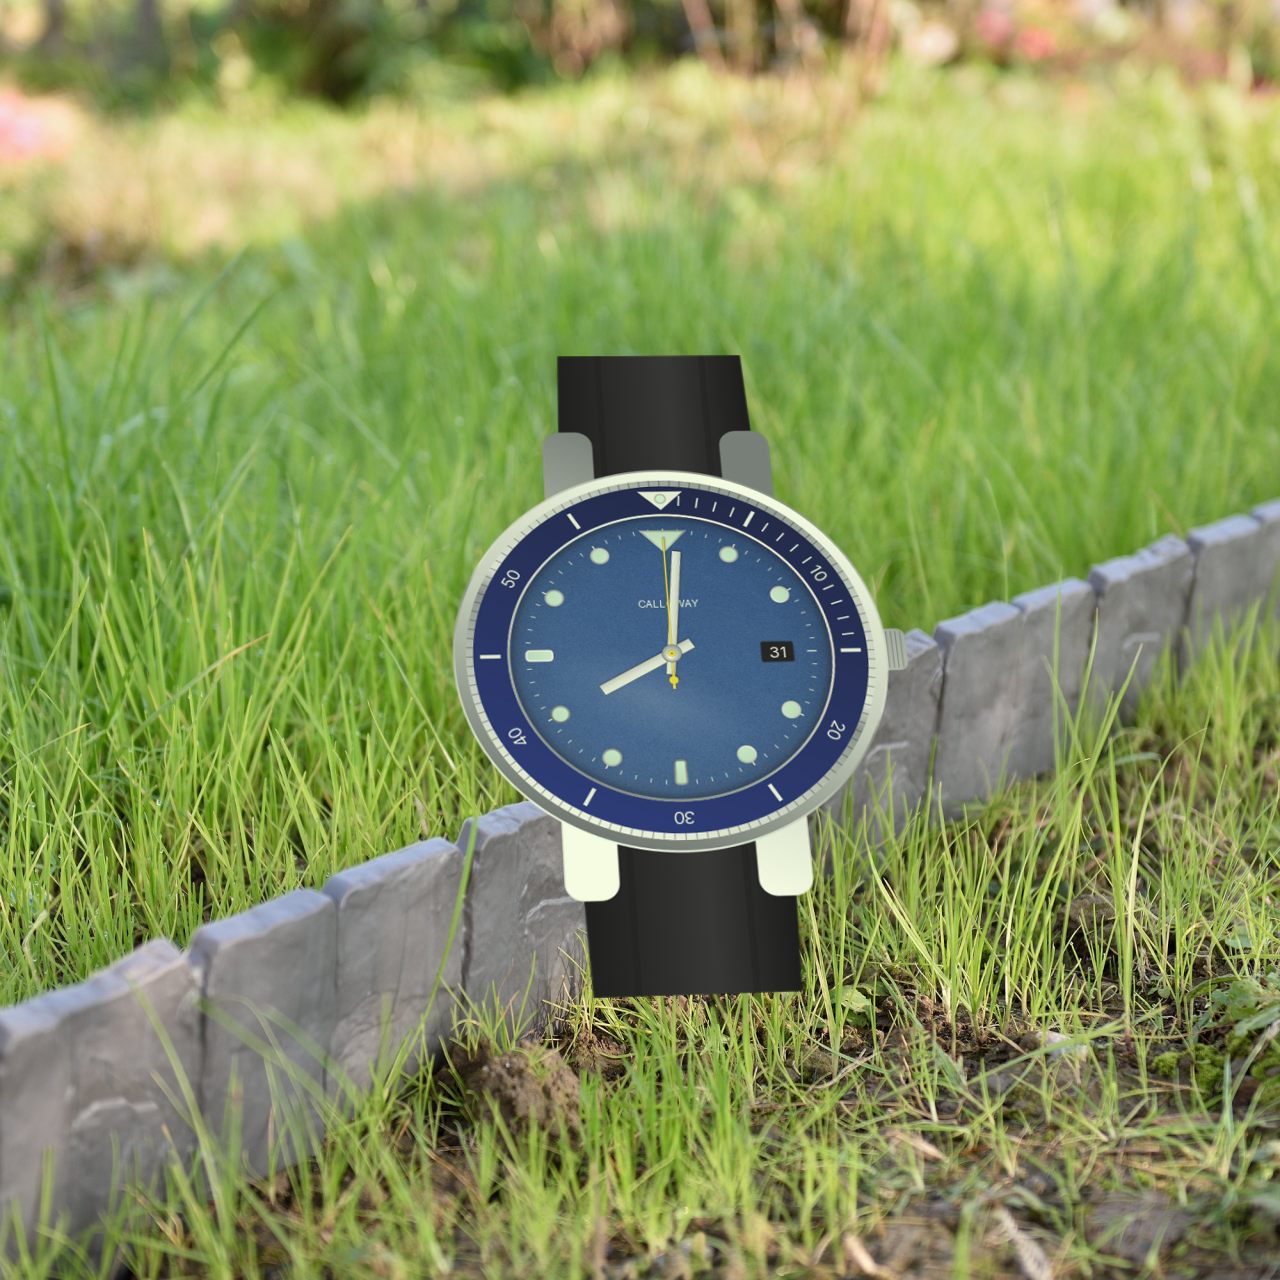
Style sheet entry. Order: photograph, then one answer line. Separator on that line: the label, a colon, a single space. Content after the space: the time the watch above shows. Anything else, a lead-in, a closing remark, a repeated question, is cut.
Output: 8:01:00
